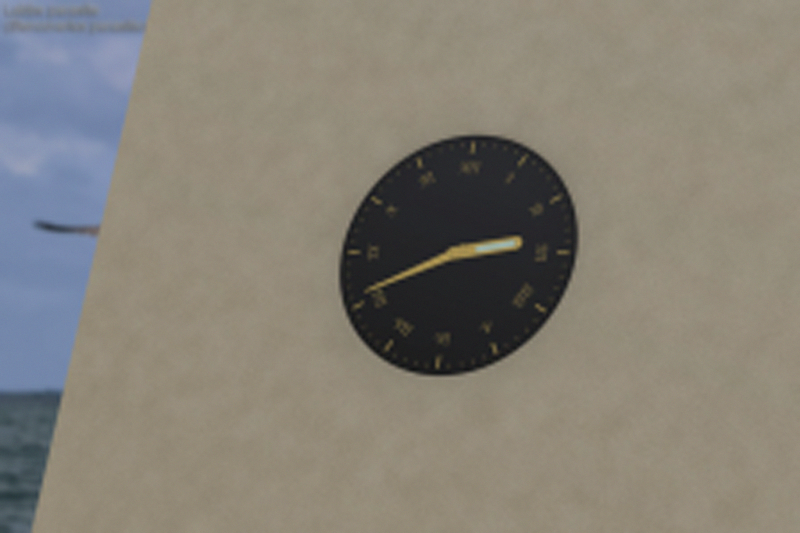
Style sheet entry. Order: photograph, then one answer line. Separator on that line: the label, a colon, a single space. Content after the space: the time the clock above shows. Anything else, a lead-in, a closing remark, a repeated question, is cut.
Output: 2:41
